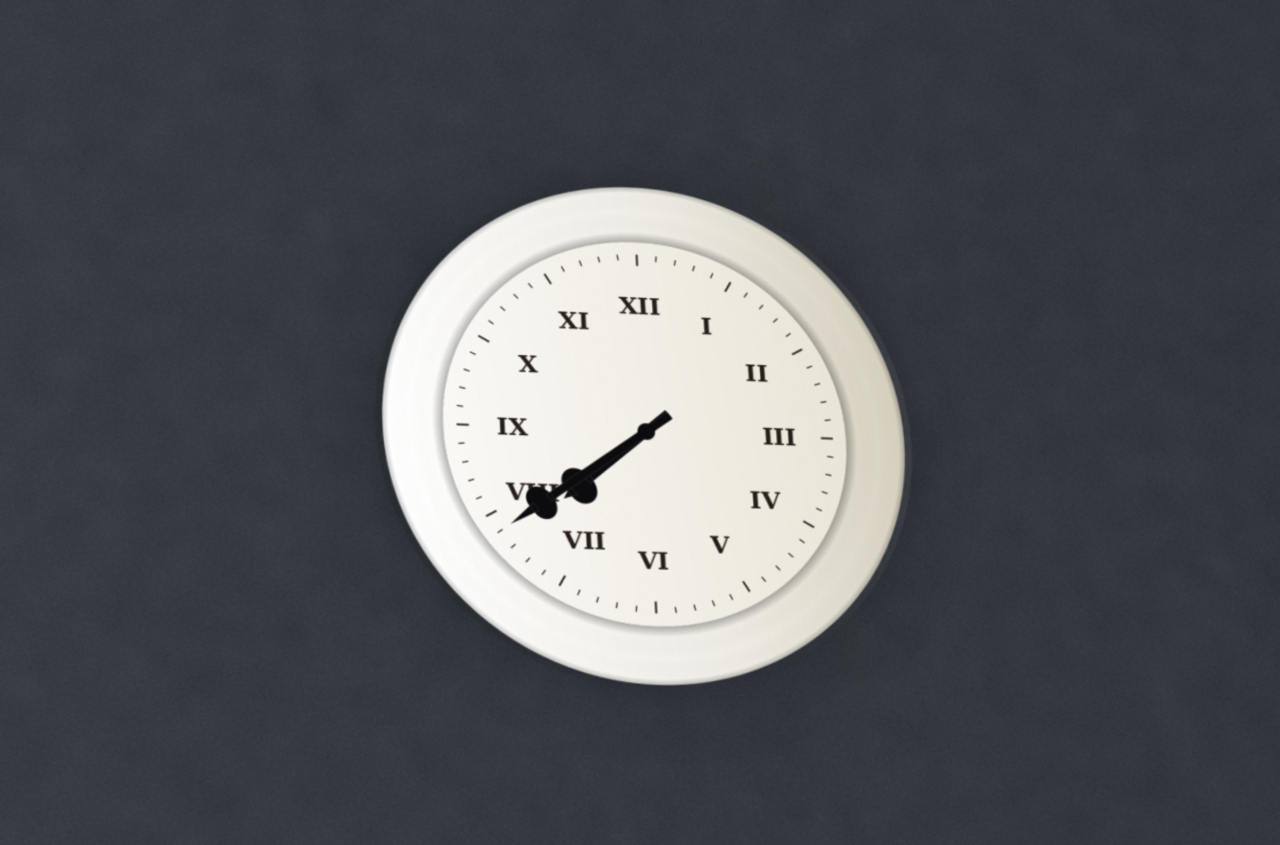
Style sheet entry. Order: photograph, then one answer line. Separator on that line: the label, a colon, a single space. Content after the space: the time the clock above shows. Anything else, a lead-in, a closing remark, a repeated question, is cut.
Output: 7:39
